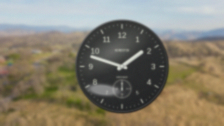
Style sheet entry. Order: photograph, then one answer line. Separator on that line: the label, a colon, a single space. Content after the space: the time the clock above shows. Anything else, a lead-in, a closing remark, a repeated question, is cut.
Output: 1:48
